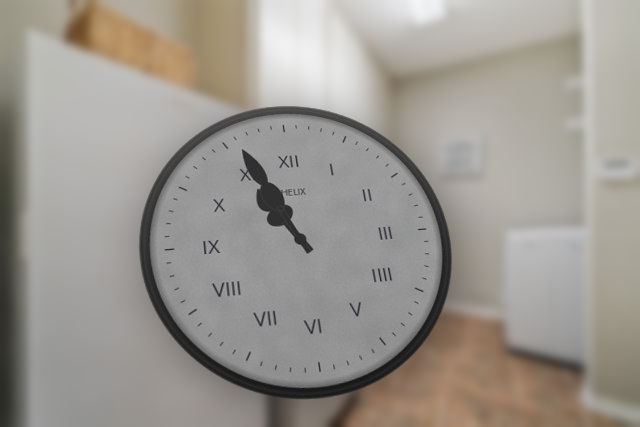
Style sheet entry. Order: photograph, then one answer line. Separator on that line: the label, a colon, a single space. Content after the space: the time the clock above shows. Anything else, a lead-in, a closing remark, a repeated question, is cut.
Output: 10:56
